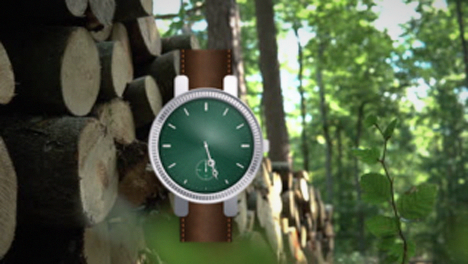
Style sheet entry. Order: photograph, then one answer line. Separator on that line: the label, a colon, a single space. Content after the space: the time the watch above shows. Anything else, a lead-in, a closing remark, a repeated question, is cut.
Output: 5:27
